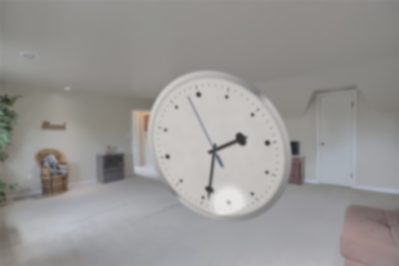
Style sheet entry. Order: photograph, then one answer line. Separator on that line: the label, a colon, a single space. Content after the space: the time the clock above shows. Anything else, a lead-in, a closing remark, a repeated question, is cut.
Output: 2:33:58
